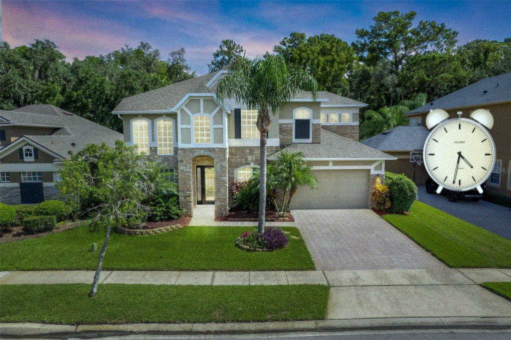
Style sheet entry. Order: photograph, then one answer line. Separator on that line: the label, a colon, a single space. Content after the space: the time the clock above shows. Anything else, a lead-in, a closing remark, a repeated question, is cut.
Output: 4:32
